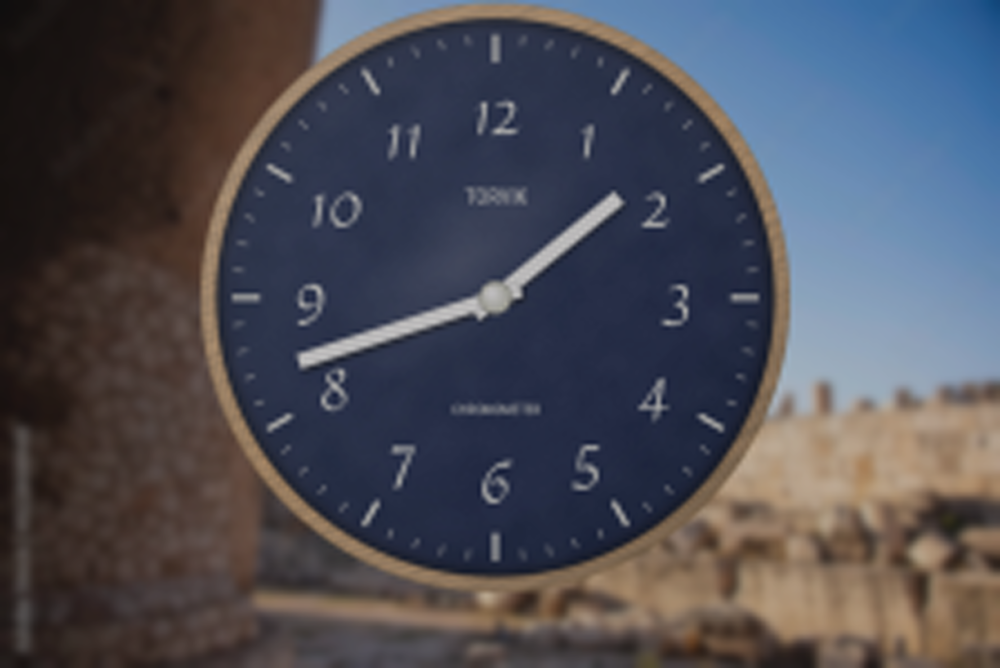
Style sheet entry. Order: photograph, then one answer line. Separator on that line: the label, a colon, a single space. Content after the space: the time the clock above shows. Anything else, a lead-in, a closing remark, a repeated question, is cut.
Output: 1:42
